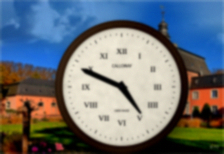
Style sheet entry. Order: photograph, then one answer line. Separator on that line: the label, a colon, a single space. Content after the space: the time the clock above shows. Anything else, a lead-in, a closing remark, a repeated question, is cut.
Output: 4:49
